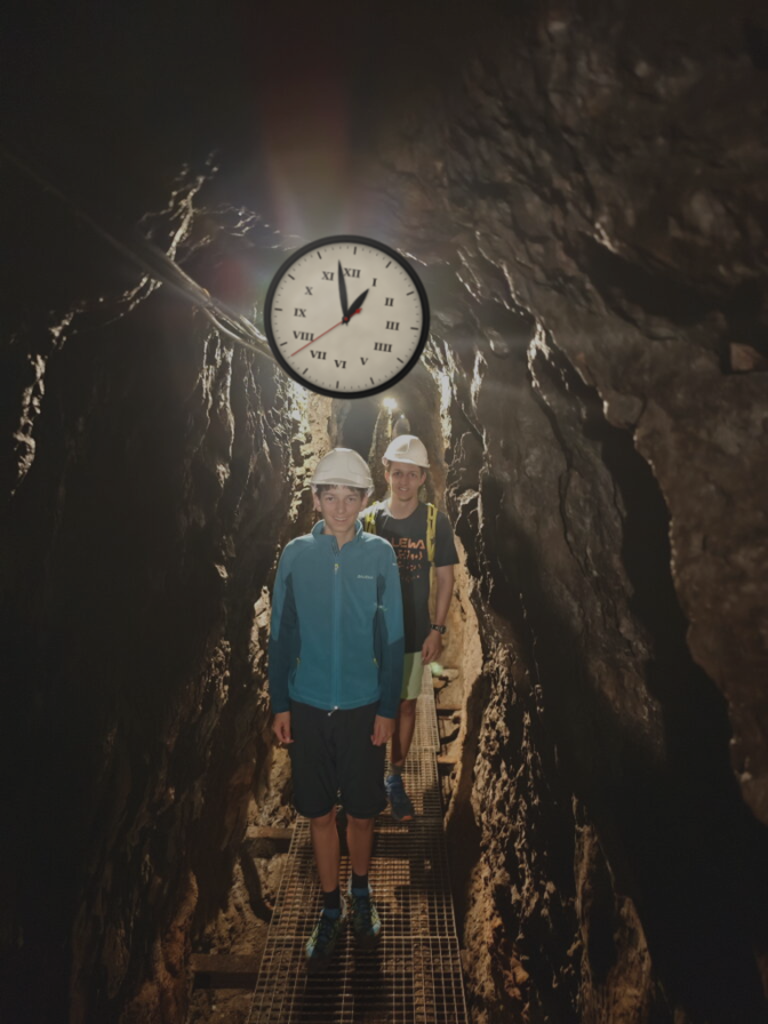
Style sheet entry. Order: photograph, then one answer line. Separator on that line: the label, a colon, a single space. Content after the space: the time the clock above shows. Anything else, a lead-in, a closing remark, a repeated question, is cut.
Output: 12:57:38
